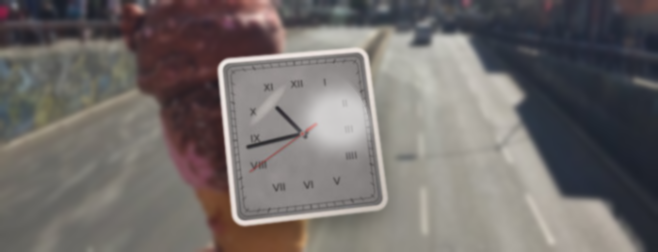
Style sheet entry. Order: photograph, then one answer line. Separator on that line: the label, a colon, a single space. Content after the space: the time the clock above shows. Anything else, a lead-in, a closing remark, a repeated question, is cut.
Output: 10:43:40
